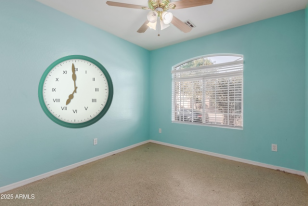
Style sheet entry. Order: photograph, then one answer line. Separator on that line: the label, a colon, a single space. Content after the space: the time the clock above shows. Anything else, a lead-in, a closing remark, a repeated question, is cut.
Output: 6:59
